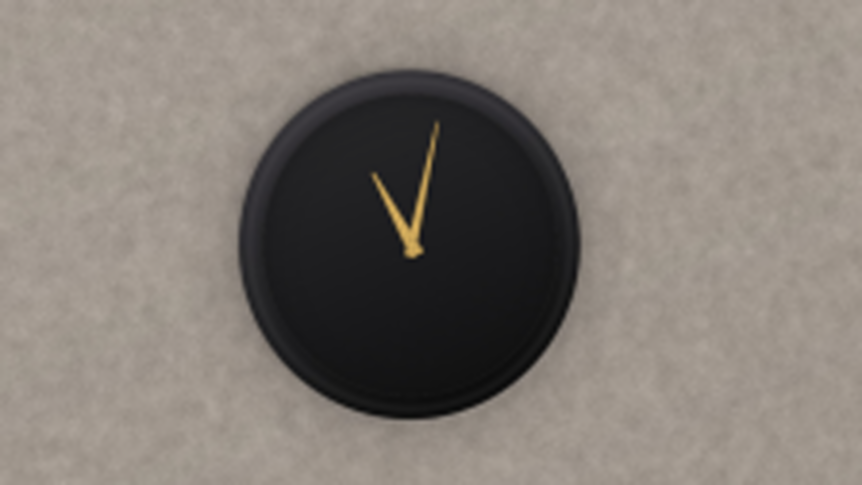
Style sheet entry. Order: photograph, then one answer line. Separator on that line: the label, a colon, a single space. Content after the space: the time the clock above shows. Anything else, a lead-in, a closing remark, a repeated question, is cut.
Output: 11:02
